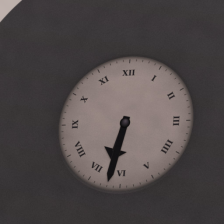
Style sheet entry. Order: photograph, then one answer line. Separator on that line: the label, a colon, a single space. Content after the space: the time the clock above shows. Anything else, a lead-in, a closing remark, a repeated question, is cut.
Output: 6:32
